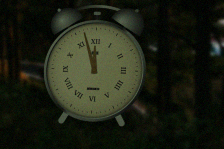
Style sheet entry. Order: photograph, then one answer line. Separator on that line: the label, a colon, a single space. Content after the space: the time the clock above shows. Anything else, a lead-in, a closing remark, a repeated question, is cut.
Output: 11:57
